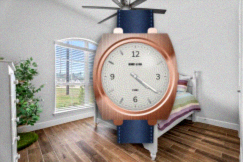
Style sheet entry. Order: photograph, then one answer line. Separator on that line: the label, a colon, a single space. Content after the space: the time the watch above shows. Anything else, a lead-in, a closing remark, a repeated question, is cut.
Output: 4:21
